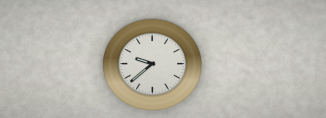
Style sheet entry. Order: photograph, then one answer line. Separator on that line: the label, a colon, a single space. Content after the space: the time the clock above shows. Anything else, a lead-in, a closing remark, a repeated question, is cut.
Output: 9:38
